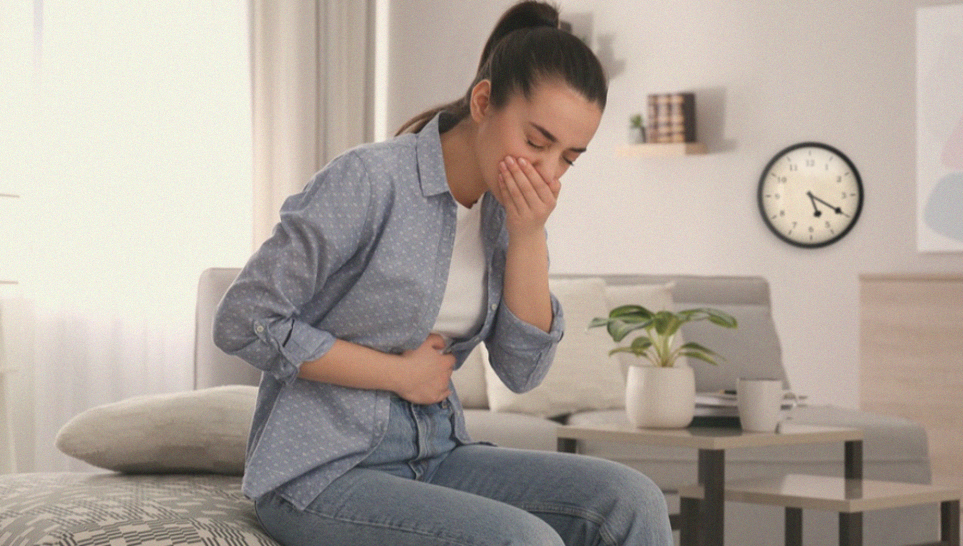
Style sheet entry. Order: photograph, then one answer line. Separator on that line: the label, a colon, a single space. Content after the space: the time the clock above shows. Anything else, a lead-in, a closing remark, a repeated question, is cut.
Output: 5:20
